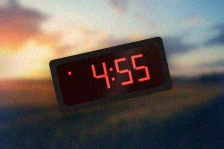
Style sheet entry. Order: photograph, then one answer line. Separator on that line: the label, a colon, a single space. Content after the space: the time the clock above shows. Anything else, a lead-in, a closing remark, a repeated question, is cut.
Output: 4:55
